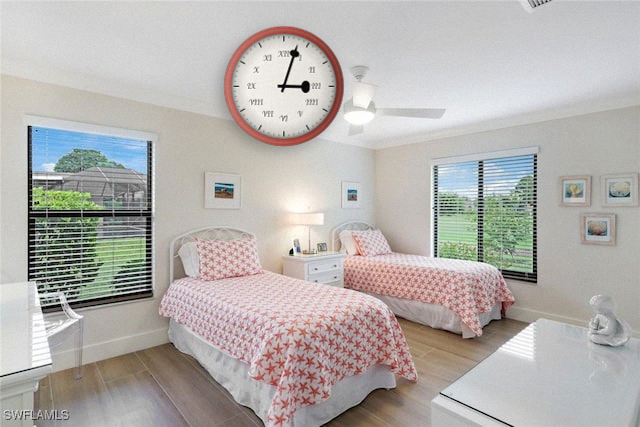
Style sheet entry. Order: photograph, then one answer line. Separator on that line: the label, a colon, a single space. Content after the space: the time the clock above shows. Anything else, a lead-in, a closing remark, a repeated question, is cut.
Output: 3:03
